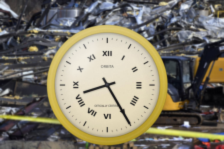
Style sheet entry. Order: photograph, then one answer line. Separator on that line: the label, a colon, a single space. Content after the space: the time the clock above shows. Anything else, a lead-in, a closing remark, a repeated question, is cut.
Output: 8:25
